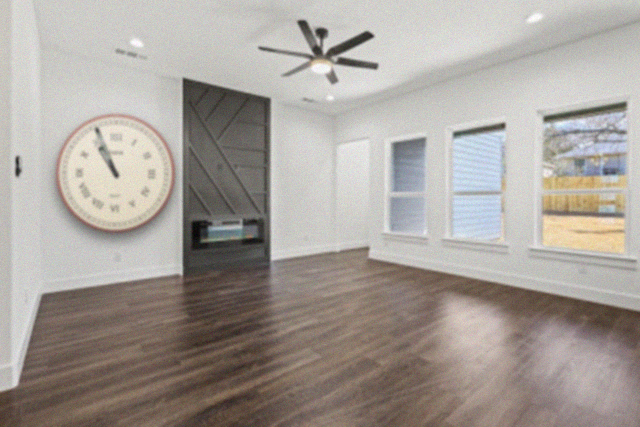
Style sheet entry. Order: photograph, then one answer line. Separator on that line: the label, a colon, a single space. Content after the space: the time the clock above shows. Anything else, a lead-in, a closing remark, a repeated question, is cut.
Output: 10:56
